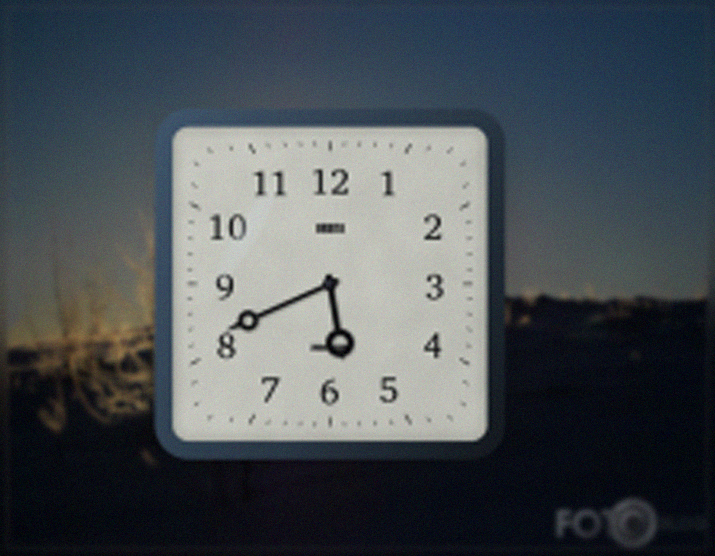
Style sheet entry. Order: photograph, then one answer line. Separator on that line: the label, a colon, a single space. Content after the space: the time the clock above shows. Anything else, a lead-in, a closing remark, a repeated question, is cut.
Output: 5:41
